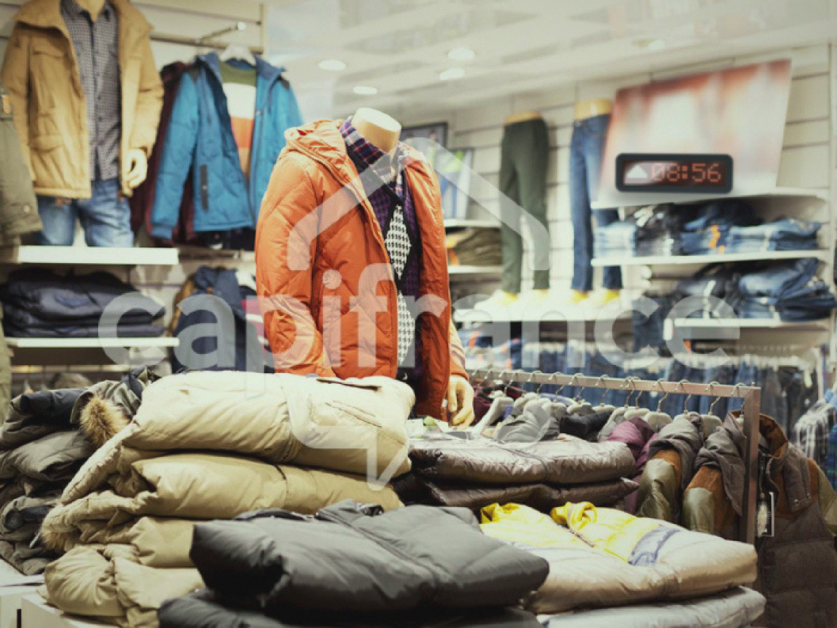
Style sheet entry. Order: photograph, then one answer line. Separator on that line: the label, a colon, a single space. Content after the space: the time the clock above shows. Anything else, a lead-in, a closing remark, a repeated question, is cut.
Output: 8:56
